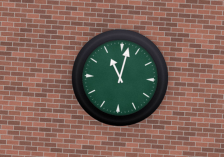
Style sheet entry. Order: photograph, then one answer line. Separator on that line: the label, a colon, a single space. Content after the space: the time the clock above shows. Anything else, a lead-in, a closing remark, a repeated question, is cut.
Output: 11:02
